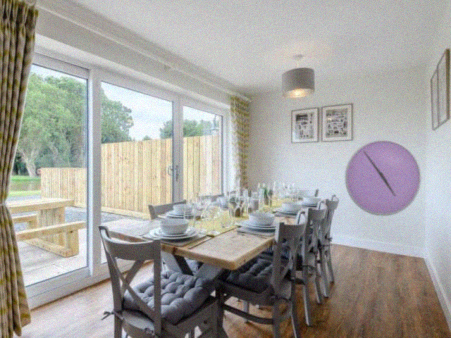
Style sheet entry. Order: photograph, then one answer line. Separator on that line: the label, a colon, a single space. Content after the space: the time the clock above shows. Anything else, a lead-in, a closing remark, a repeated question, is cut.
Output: 4:54
